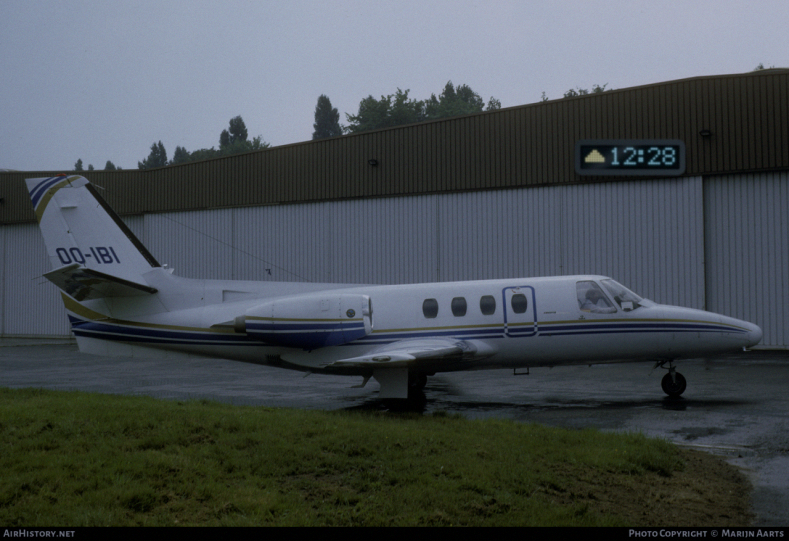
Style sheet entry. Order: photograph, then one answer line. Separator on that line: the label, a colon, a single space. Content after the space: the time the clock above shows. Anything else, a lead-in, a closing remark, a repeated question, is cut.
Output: 12:28
